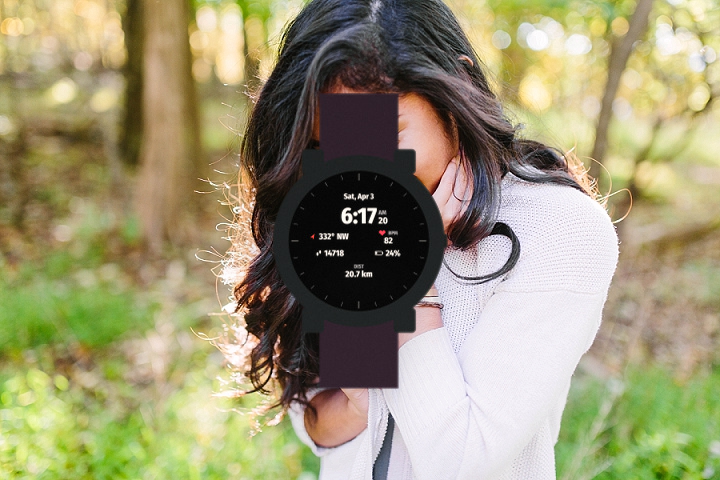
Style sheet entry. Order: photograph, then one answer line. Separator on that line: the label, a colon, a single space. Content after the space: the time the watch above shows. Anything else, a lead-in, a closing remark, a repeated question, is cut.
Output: 6:17:20
